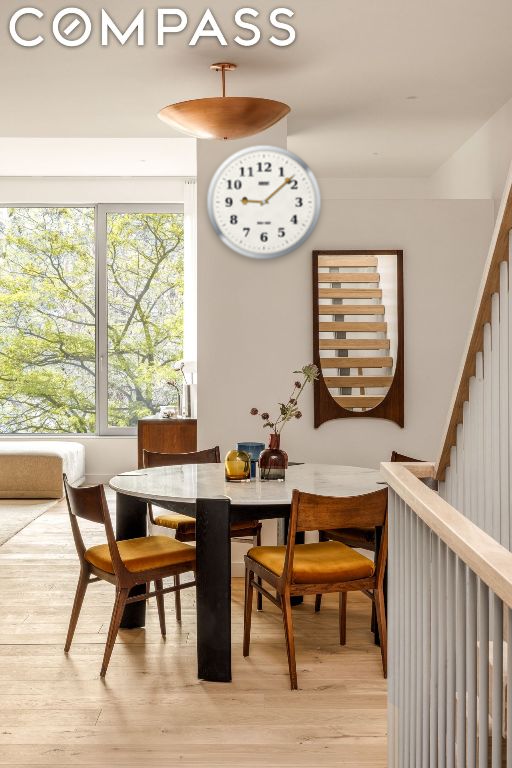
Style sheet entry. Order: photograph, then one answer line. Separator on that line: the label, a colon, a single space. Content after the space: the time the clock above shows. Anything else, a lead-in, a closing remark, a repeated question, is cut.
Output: 9:08
